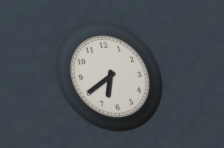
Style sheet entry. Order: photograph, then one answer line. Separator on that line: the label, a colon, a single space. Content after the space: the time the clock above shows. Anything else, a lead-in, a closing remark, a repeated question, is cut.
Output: 6:40
